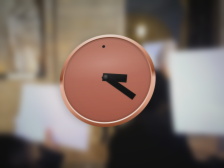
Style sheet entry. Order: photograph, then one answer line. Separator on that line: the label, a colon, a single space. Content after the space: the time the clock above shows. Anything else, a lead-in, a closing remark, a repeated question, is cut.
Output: 3:22
